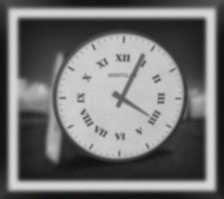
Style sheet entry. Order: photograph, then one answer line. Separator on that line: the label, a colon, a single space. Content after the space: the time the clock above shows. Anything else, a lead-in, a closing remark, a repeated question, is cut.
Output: 4:04
